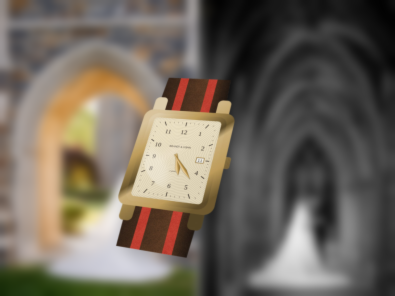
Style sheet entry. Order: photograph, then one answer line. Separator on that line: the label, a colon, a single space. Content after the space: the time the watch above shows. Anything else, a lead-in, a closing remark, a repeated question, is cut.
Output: 5:23
